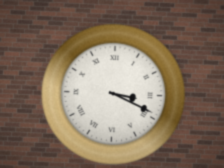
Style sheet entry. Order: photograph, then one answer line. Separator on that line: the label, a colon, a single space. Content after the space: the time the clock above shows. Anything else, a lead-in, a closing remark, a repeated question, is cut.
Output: 3:19
